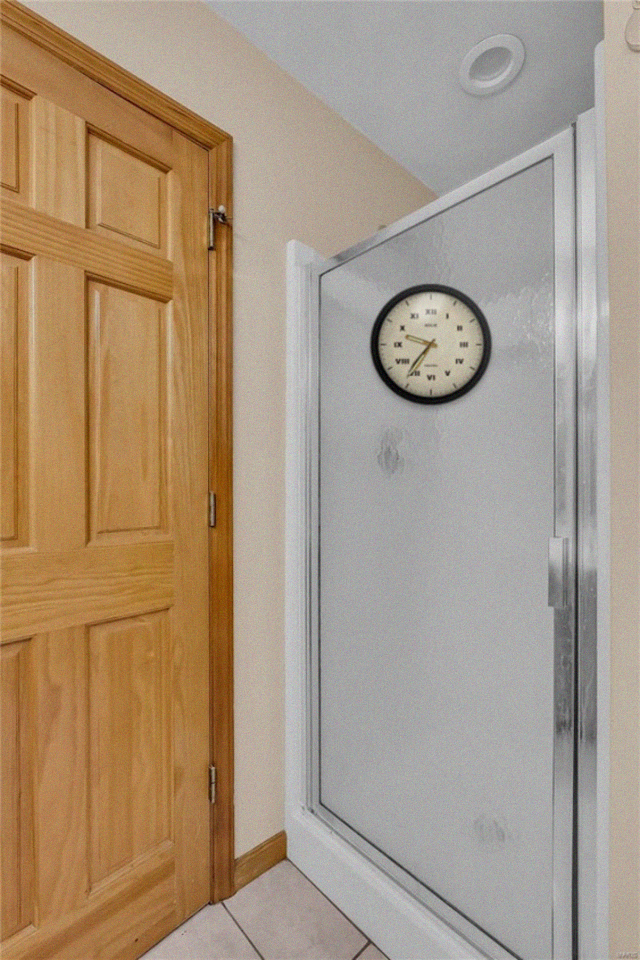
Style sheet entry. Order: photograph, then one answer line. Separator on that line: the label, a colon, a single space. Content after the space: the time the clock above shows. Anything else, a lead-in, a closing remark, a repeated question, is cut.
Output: 9:36
